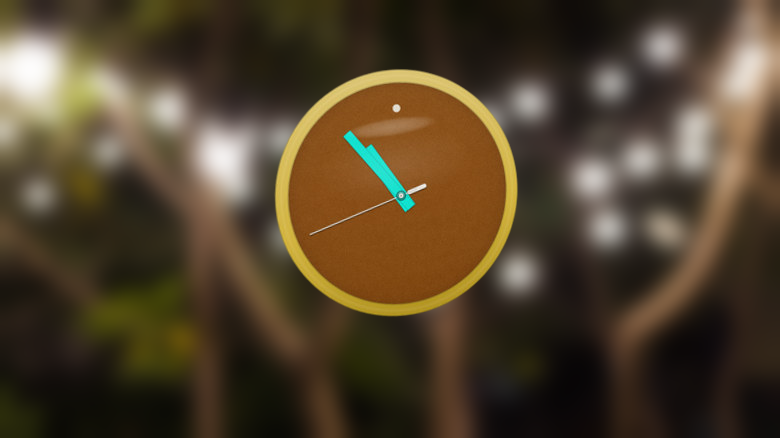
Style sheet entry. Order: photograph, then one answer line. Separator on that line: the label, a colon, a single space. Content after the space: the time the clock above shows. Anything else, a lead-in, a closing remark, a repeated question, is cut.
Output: 10:53:42
